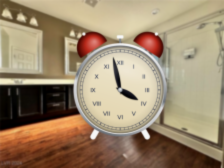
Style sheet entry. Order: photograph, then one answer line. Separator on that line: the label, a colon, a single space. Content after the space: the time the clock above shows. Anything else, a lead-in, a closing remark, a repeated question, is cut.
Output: 3:58
